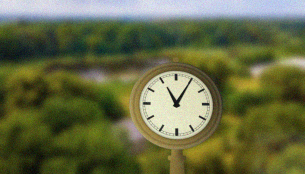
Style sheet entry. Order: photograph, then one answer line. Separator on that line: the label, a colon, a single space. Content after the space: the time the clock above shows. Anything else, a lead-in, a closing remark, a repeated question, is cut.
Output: 11:05
